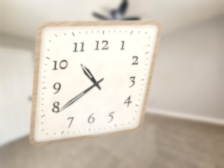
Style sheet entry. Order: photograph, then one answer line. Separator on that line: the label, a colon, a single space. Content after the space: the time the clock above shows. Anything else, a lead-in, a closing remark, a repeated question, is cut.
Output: 10:39
